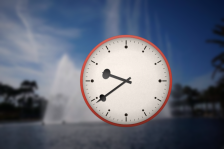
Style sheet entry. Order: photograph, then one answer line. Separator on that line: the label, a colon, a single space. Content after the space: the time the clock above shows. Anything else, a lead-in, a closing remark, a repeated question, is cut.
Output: 9:39
